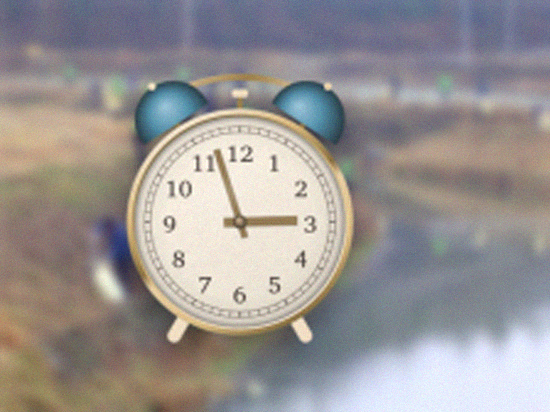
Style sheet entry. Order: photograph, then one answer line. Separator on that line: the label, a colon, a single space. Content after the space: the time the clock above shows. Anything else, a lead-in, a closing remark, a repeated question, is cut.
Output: 2:57
